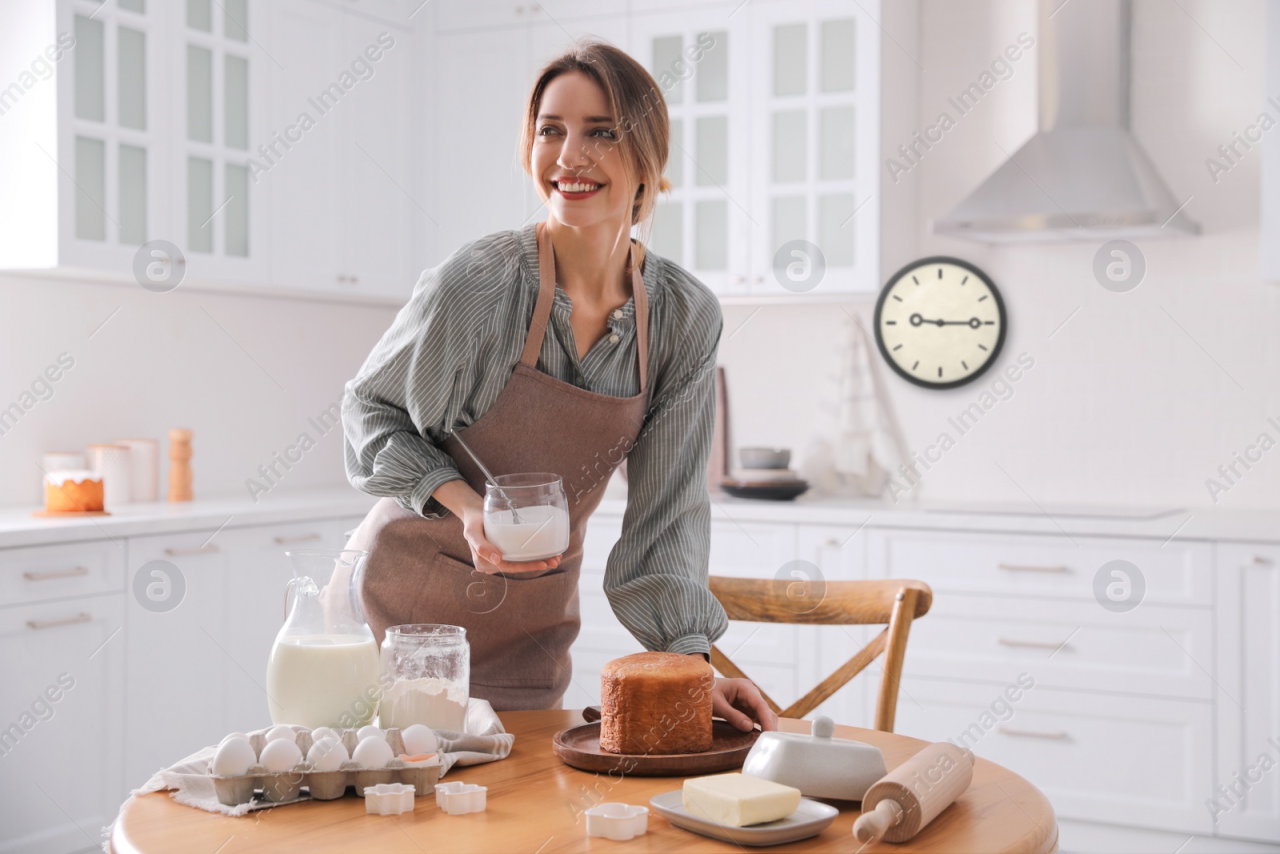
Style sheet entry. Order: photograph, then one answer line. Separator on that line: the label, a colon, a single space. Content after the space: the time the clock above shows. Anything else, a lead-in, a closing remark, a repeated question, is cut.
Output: 9:15
